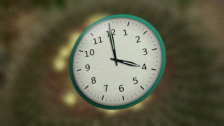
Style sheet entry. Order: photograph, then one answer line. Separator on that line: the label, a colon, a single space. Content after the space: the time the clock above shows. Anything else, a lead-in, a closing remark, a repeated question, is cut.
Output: 4:00
